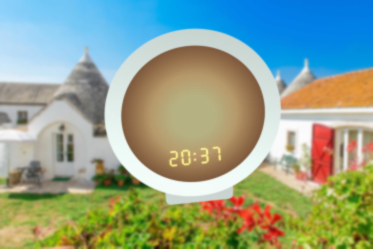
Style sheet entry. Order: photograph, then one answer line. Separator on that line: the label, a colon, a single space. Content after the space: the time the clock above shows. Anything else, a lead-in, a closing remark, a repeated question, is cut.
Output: 20:37
